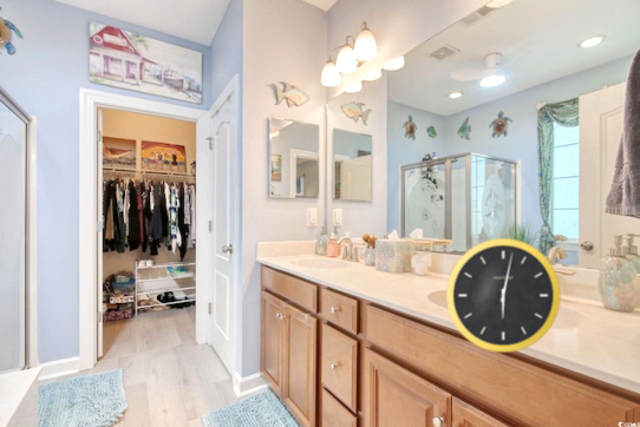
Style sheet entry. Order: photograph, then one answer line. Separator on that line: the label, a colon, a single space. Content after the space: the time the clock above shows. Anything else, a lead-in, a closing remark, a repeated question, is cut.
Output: 6:02
